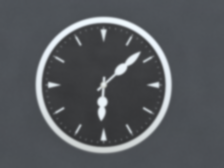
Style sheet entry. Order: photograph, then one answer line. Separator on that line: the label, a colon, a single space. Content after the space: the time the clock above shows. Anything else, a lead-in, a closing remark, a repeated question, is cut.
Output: 6:08
